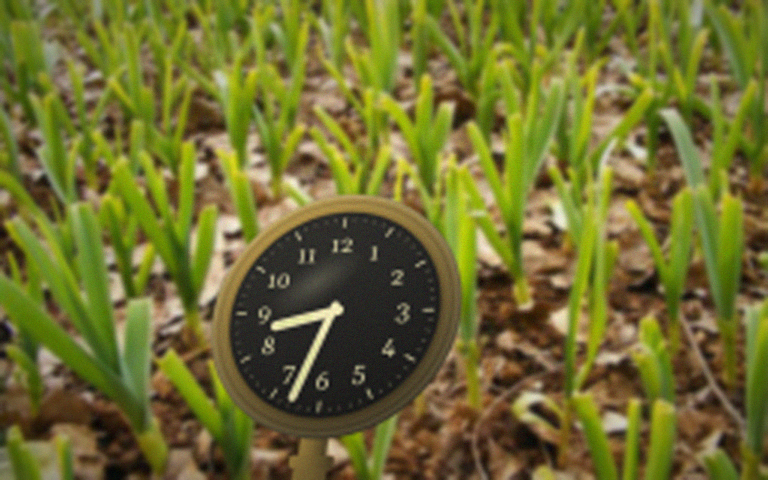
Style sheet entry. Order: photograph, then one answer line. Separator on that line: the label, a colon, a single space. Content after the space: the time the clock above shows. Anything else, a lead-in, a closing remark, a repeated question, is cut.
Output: 8:33
